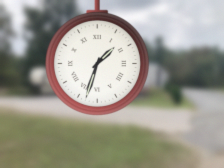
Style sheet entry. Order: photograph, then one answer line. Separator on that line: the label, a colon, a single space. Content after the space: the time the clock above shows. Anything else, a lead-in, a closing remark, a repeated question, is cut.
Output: 1:33
